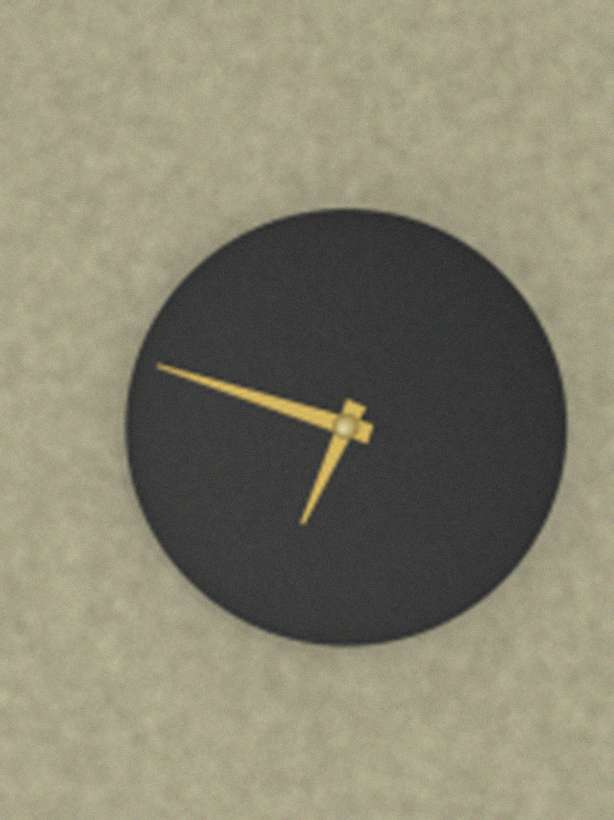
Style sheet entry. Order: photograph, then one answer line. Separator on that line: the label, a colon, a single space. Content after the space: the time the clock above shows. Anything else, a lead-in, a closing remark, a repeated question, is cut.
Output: 6:48
